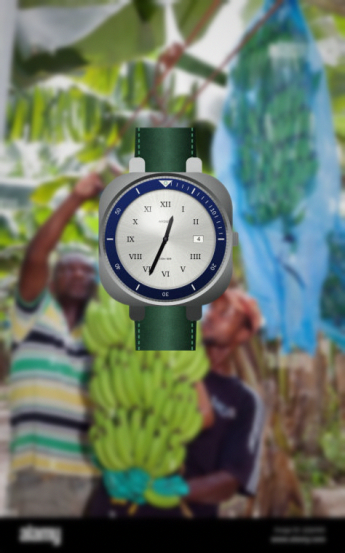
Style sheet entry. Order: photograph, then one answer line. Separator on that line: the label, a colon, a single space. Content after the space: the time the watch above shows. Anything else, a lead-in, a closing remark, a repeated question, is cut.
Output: 12:34
